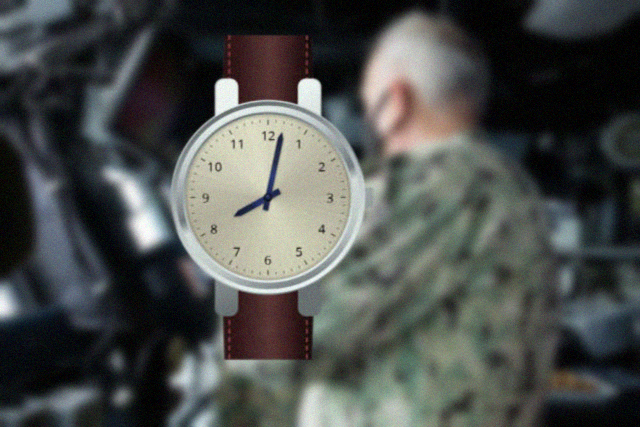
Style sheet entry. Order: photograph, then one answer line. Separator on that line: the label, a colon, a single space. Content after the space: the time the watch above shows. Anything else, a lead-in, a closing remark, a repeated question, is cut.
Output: 8:02
